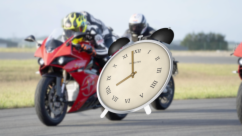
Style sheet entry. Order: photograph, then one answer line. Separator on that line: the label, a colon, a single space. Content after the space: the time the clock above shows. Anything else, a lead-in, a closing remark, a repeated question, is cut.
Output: 7:58
